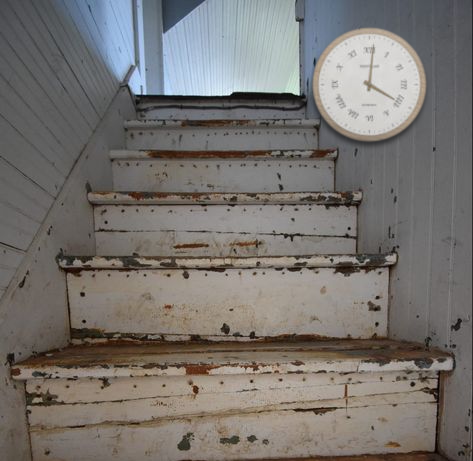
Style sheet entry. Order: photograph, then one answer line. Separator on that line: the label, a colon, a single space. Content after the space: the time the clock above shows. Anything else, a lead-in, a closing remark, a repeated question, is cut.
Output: 4:01
